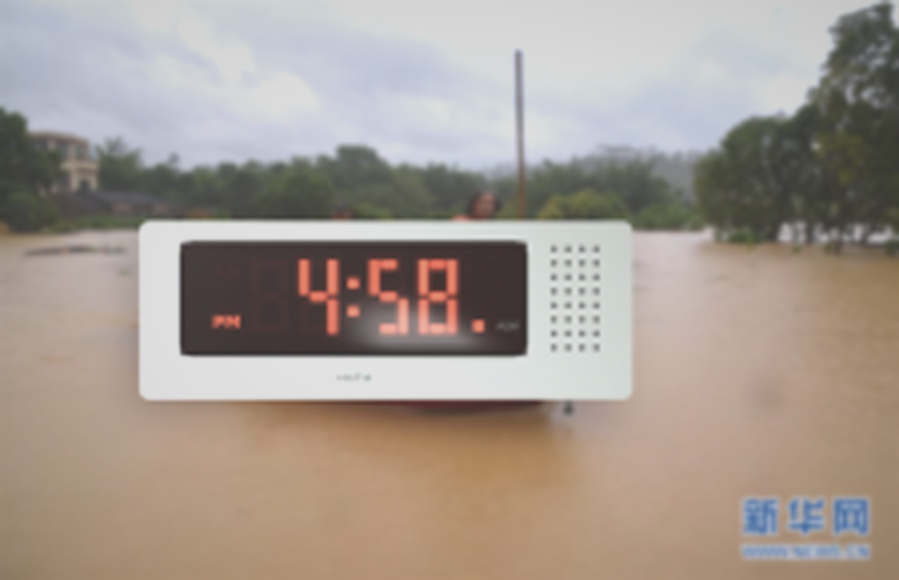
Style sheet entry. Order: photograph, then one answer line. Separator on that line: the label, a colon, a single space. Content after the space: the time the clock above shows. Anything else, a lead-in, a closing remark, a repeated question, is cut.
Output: 4:58
